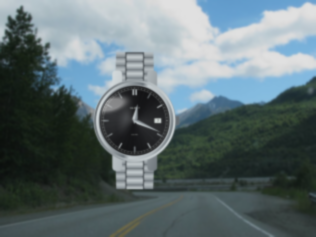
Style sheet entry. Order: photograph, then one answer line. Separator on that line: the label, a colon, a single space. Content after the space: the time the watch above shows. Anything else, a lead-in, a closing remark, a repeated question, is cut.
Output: 12:19
